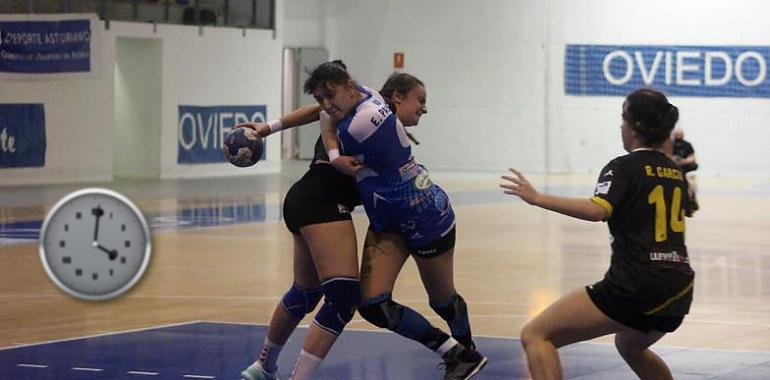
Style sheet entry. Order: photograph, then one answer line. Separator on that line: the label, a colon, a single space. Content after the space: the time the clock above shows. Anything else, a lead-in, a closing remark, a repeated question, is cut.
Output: 4:01
